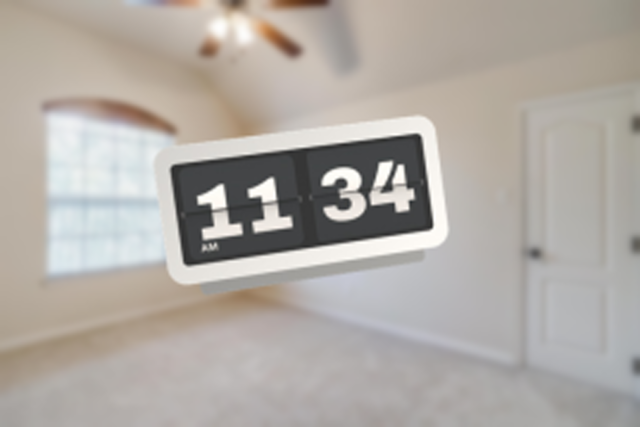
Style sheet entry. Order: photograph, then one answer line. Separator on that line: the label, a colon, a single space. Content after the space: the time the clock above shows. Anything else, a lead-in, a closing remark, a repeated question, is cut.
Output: 11:34
